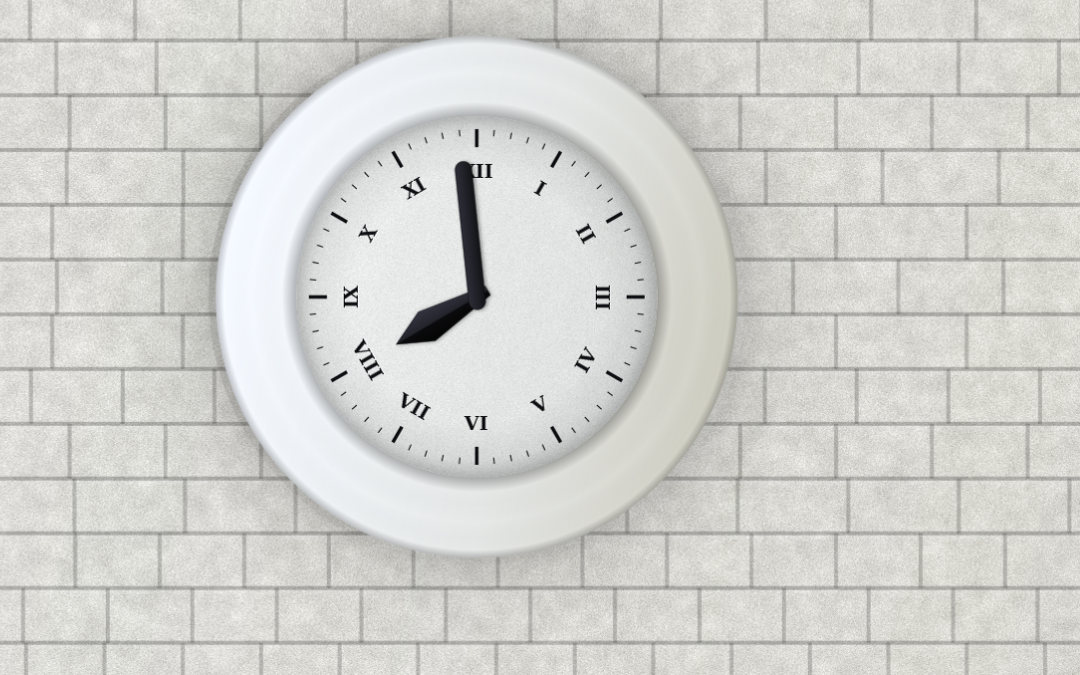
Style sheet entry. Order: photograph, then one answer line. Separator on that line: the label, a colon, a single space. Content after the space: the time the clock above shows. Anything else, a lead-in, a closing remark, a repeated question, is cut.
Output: 7:59
